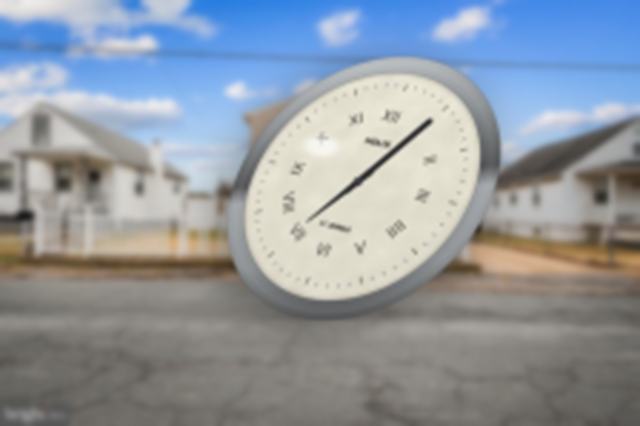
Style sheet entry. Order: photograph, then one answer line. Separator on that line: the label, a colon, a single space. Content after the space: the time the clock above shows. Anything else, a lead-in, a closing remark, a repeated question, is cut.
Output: 7:05
